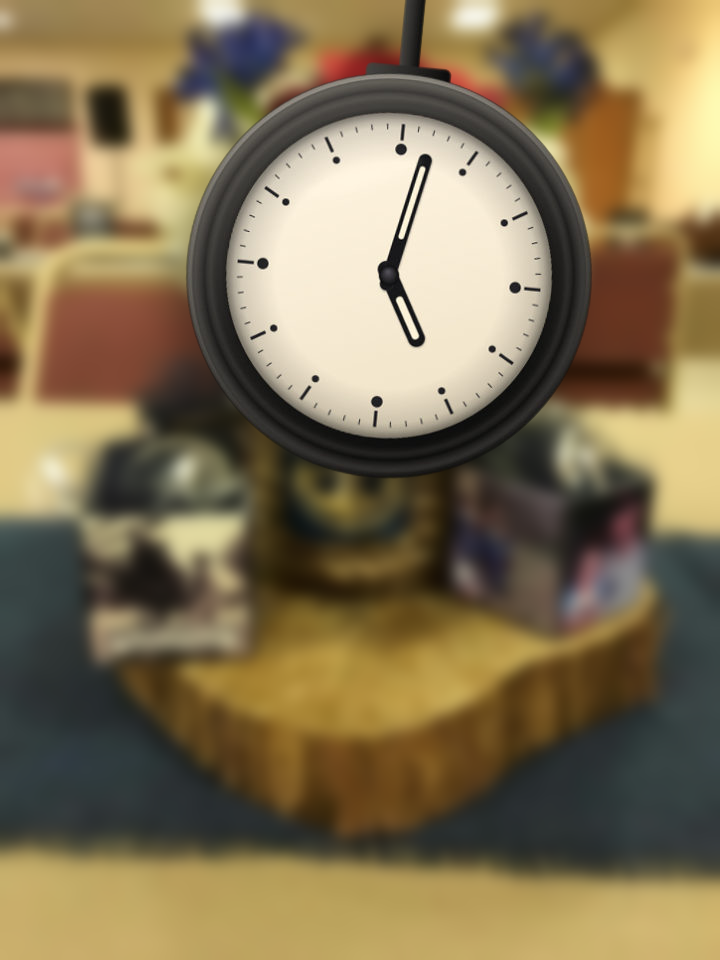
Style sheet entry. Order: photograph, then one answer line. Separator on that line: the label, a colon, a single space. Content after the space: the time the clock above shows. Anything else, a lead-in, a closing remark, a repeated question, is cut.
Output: 5:02
